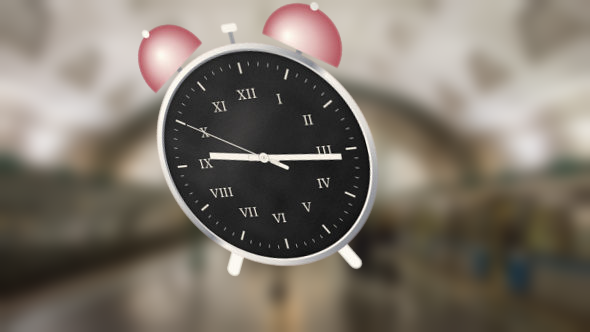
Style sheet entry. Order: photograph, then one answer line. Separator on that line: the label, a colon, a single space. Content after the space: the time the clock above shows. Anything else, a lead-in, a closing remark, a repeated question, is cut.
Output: 9:15:50
